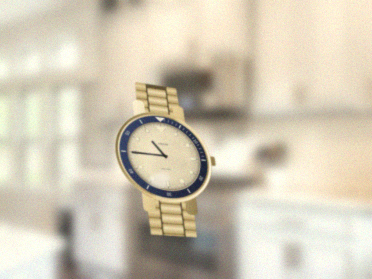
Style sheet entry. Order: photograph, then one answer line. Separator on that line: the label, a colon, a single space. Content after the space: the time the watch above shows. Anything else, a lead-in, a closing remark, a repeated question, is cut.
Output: 10:45
